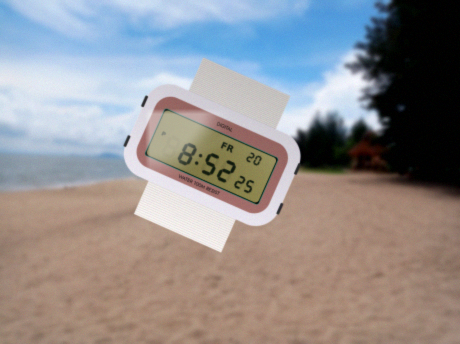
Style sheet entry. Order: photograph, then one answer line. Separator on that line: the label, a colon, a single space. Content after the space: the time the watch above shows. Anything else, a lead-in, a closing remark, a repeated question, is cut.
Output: 8:52:25
